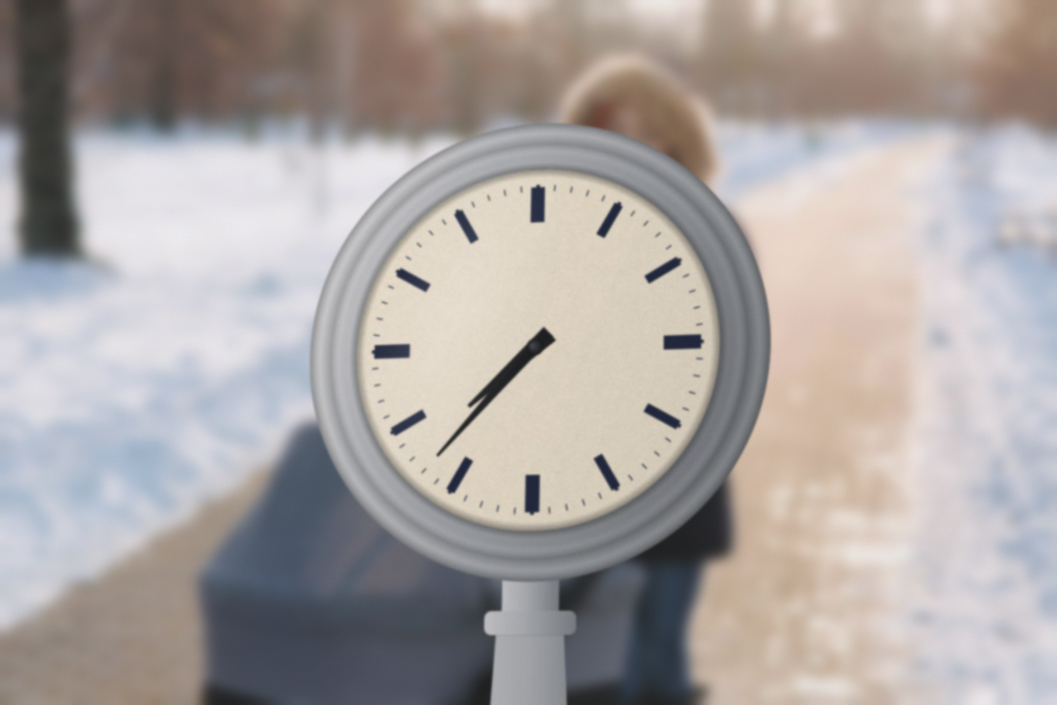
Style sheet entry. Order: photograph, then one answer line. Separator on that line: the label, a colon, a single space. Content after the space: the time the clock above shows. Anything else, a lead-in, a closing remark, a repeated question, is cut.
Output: 7:37
